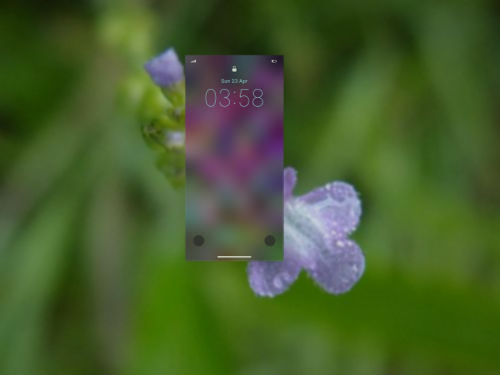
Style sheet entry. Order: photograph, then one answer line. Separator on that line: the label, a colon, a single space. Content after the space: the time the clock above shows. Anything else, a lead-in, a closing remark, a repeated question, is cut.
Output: 3:58
